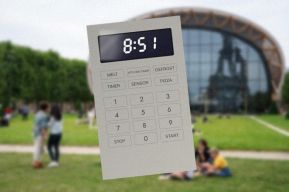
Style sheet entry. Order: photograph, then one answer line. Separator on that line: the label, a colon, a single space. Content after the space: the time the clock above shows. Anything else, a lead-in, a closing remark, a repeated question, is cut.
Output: 8:51
